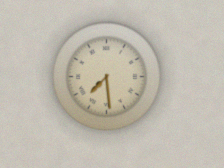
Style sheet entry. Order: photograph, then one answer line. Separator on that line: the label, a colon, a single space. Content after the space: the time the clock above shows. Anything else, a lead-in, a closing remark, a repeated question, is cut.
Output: 7:29
